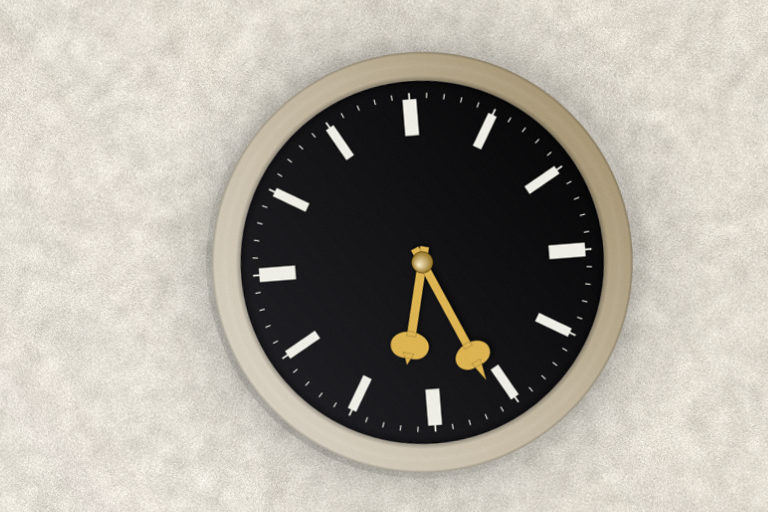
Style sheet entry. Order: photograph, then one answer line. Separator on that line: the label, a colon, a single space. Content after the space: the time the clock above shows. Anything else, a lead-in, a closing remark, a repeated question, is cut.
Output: 6:26
